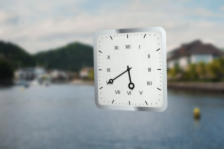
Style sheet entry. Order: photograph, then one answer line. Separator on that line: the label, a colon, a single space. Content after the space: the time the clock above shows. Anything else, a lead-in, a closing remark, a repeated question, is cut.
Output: 5:40
